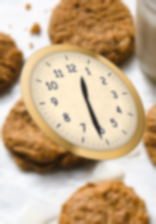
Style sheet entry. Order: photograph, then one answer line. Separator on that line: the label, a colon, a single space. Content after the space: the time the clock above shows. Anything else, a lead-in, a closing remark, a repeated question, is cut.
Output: 12:31
